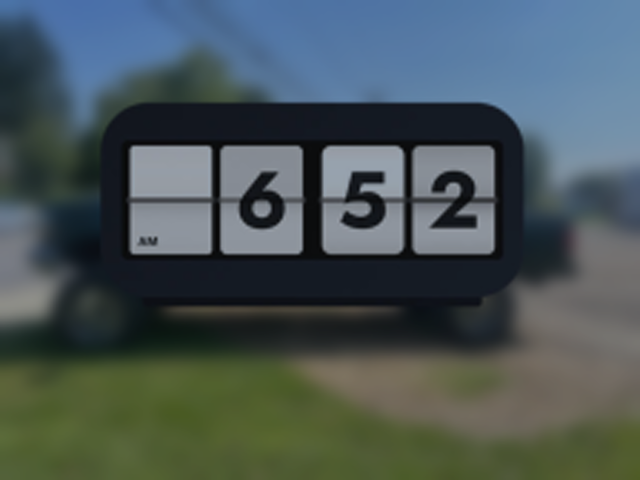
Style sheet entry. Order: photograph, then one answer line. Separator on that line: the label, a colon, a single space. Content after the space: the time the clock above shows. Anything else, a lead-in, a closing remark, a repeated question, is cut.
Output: 6:52
